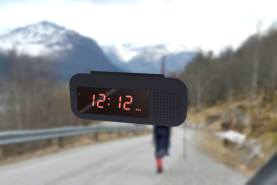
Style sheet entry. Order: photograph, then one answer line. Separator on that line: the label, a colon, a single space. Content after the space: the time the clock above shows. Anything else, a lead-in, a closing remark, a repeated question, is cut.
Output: 12:12
